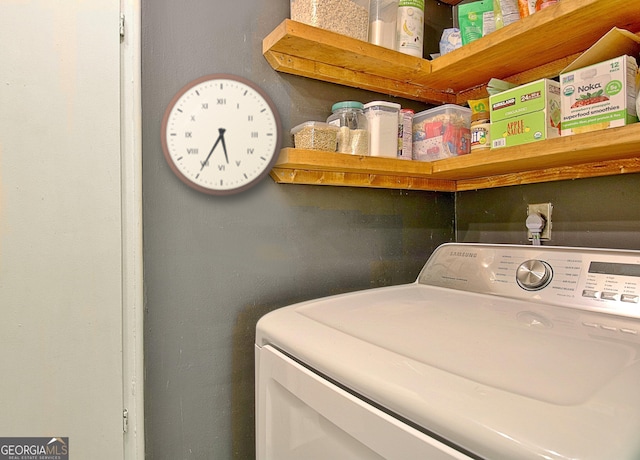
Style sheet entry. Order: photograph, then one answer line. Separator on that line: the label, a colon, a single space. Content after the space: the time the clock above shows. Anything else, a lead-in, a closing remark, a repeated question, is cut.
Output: 5:35
